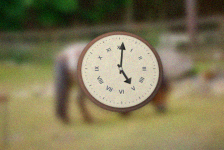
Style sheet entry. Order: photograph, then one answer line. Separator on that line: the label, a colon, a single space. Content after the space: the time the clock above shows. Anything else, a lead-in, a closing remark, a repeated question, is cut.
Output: 5:01
